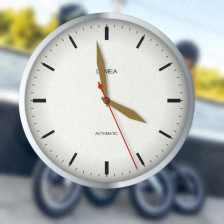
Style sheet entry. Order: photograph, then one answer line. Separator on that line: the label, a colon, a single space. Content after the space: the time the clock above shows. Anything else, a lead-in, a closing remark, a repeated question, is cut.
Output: 3:58:26
